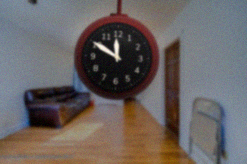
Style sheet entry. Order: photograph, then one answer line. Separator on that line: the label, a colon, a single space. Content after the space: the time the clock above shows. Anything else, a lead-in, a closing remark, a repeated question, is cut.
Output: 11:50
